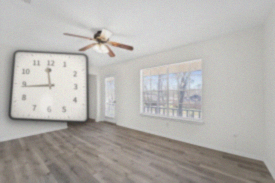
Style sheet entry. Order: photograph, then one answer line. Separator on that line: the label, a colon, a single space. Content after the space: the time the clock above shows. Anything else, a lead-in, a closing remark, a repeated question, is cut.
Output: 11:44
